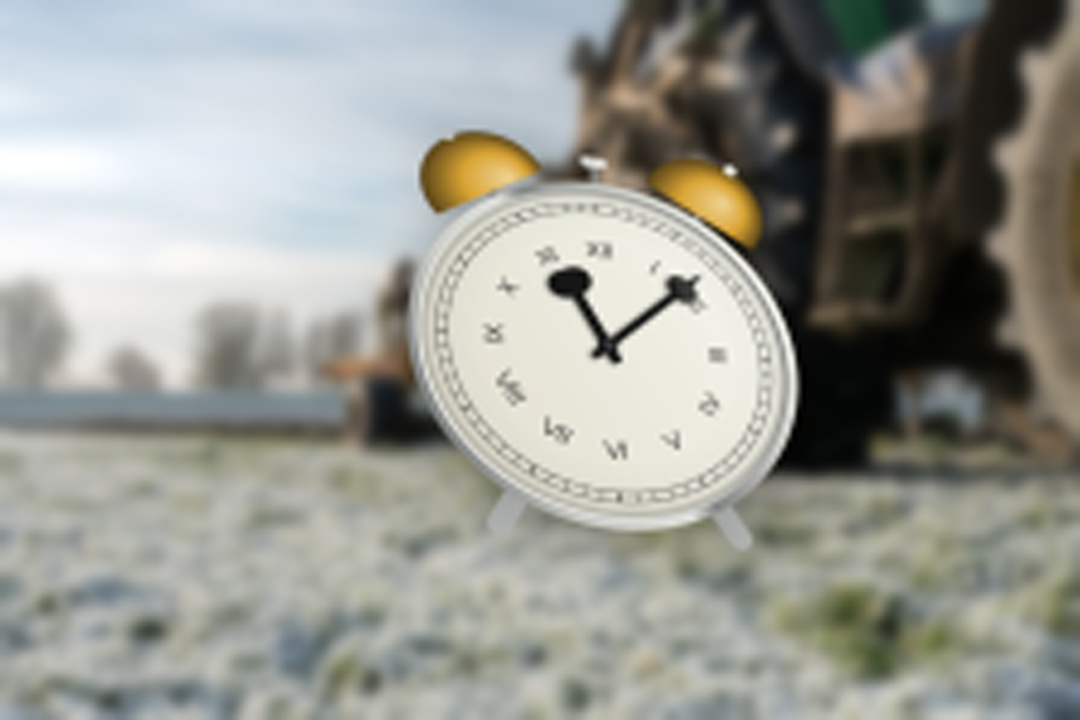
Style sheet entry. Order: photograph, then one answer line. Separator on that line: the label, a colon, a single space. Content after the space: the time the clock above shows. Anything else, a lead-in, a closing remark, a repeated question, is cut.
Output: 11:08
